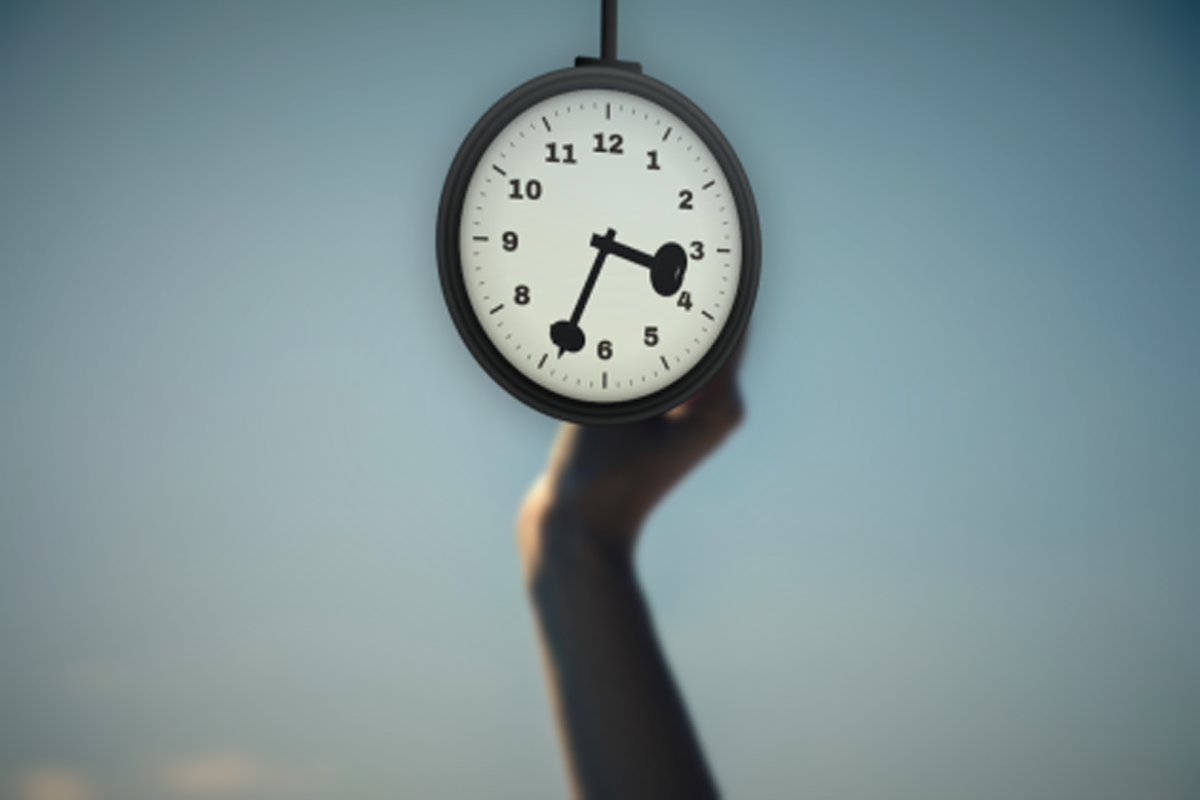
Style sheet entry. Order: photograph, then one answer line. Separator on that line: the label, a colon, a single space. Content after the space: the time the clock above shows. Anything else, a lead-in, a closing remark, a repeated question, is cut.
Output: 3:34
